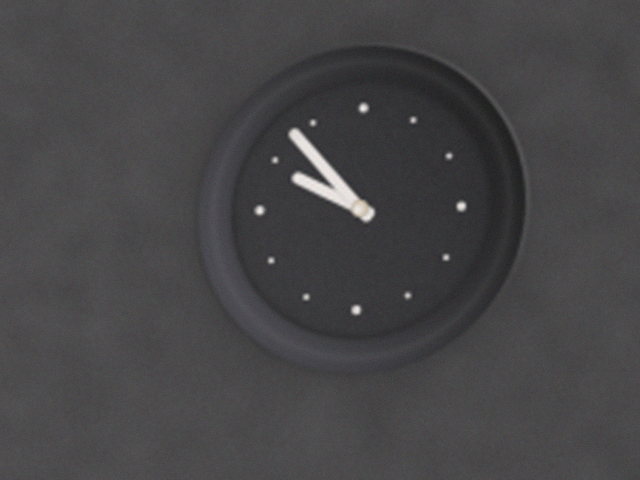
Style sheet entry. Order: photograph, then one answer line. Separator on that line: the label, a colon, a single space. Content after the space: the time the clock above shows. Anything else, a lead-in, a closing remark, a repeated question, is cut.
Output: 9:53
